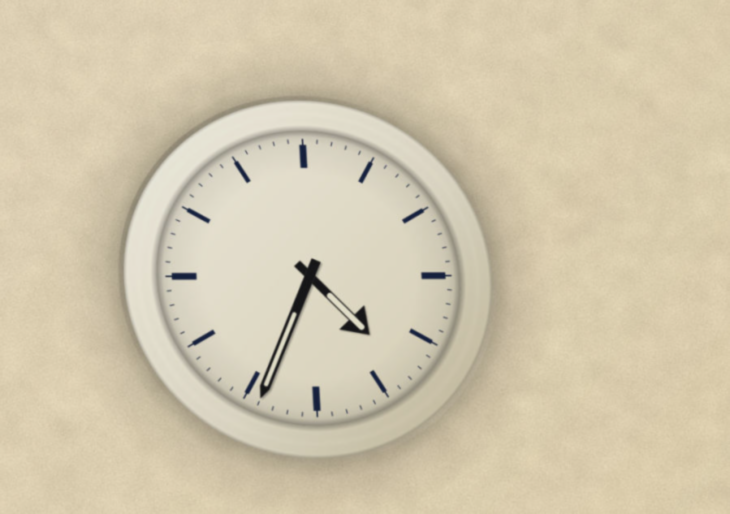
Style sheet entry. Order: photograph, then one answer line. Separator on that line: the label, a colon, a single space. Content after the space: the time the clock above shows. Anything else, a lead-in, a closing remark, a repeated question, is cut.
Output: 4:34
